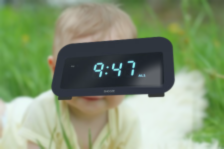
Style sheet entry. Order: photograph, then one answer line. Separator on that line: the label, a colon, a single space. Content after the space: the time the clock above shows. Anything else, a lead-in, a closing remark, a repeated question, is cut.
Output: 9:47
